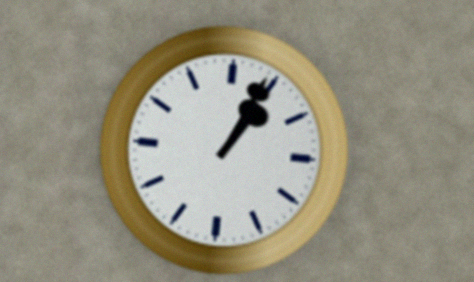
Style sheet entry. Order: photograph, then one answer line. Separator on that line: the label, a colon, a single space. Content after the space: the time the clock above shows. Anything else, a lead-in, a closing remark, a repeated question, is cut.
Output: 1:04
